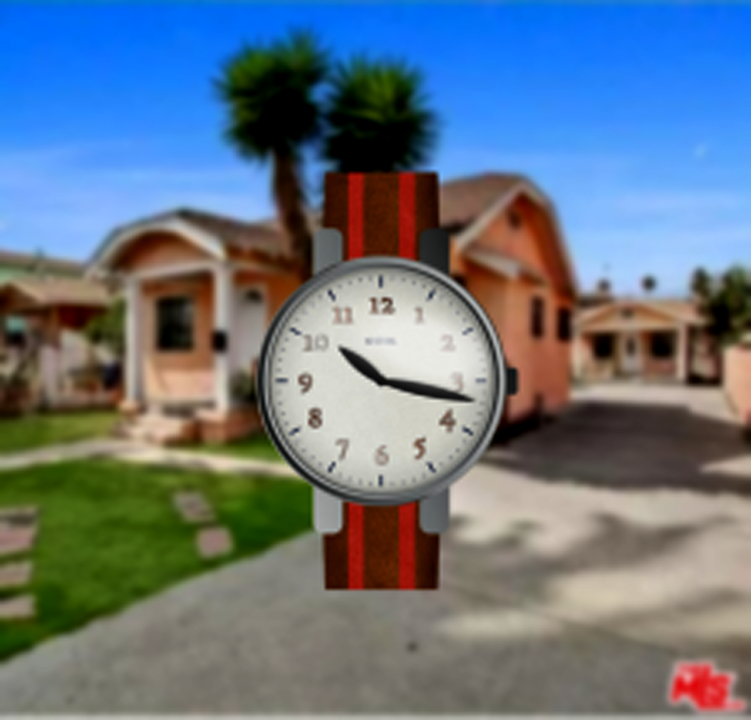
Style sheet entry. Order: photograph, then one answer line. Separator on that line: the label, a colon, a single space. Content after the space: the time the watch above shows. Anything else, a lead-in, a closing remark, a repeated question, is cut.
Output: 10:17
